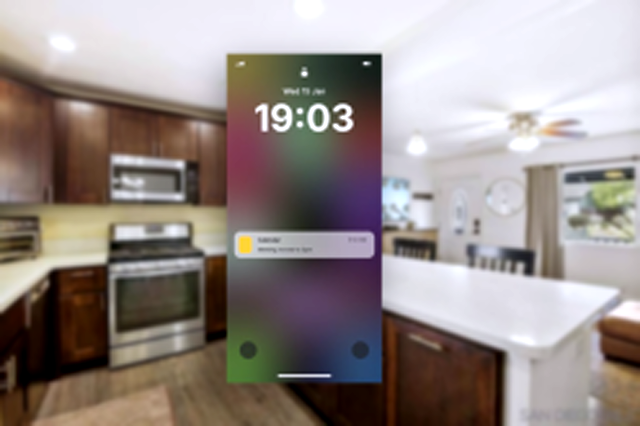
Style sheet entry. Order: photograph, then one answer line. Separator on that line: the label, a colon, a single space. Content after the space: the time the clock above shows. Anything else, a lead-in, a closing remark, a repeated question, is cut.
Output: 19:03
